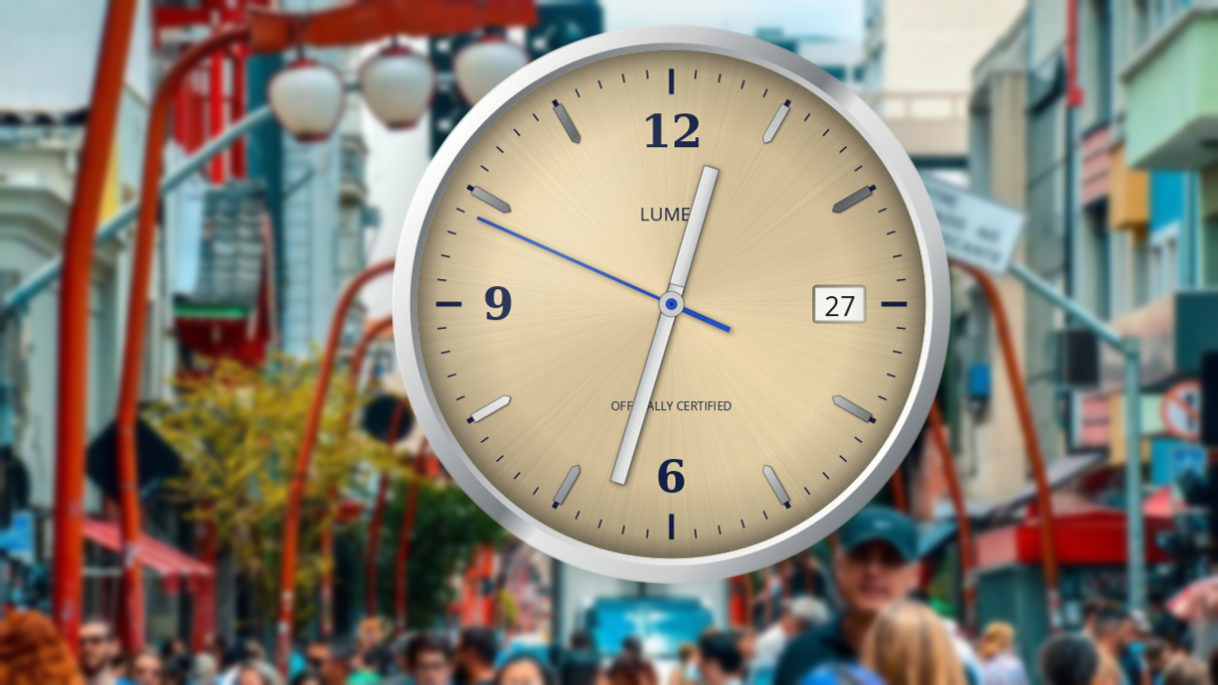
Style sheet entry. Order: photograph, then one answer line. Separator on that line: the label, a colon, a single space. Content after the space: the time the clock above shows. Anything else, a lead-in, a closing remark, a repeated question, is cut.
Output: 12:32:49
